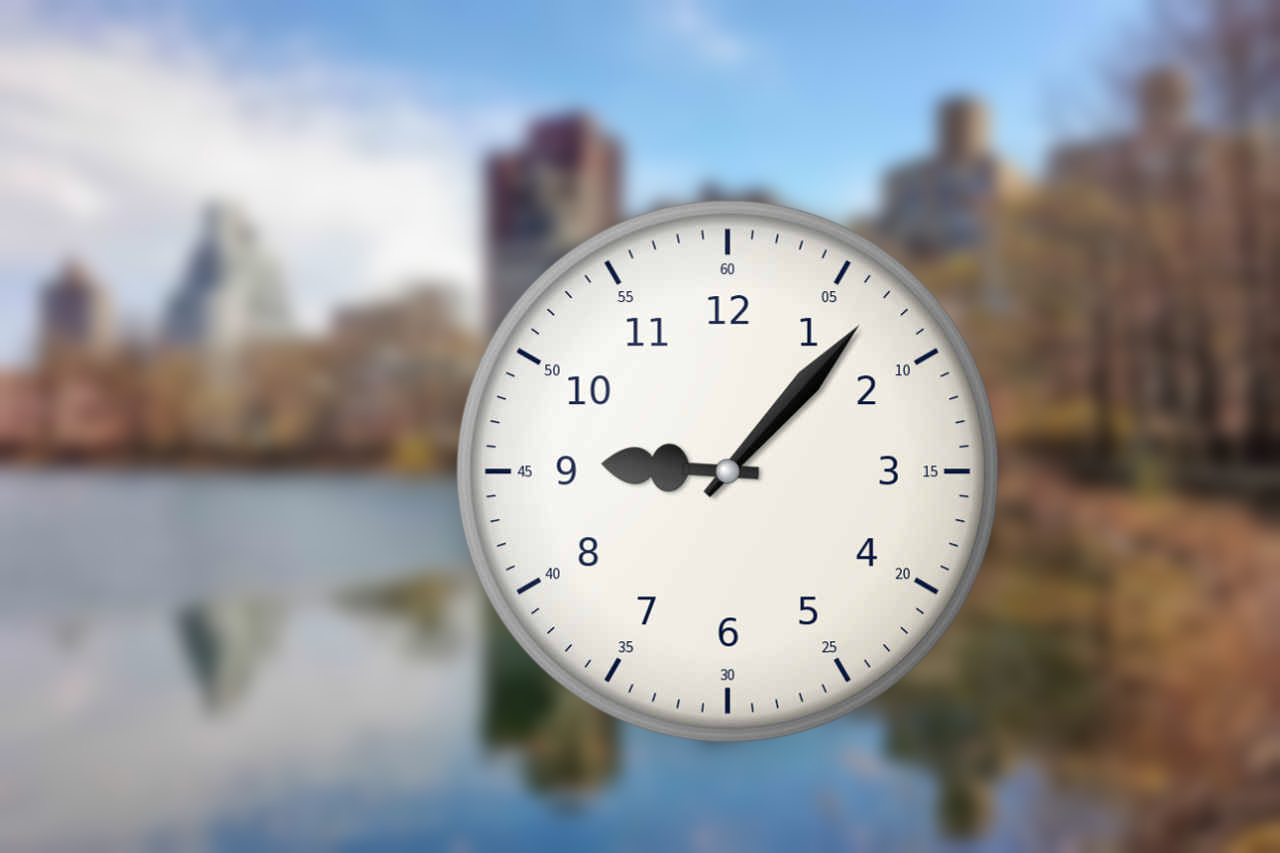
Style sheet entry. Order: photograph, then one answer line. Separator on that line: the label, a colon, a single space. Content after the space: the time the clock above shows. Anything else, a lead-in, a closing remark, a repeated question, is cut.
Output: 9:07
